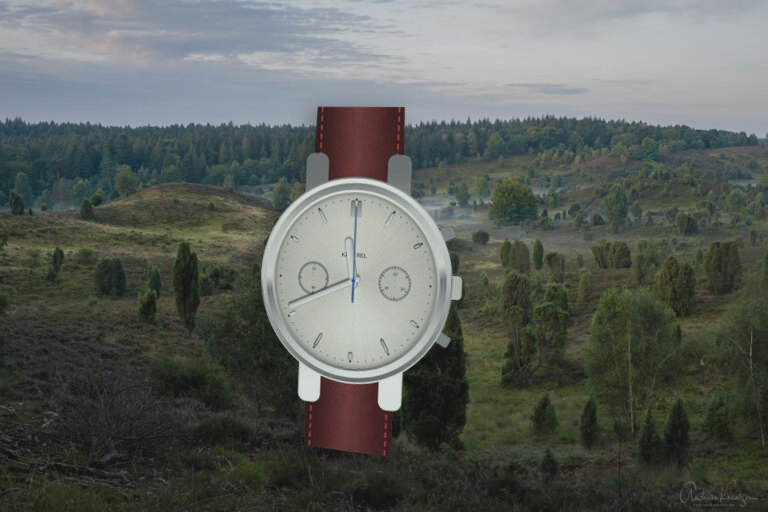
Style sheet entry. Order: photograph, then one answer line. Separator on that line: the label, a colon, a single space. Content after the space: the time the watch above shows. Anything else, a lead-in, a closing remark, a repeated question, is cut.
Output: 11:41
